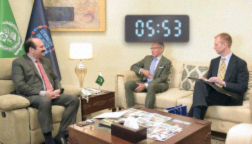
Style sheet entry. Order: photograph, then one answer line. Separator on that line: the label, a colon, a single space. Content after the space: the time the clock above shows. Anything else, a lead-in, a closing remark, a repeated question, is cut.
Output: 5:53
